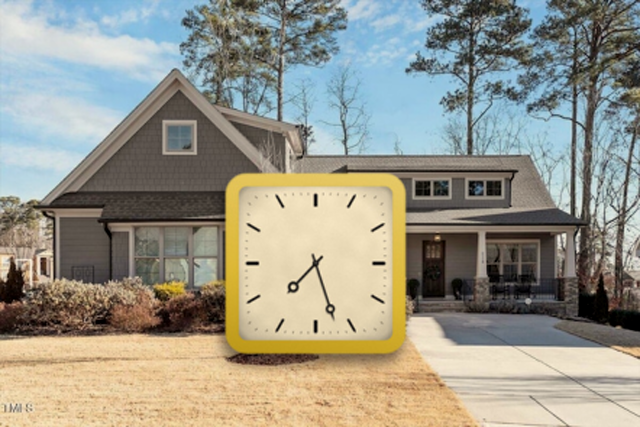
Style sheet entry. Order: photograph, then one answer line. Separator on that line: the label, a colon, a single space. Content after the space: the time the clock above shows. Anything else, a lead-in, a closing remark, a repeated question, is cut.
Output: 7:27
